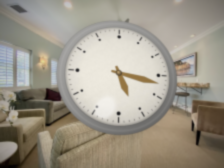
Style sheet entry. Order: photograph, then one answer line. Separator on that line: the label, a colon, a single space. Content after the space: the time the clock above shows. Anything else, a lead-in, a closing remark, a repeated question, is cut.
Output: 5:17
